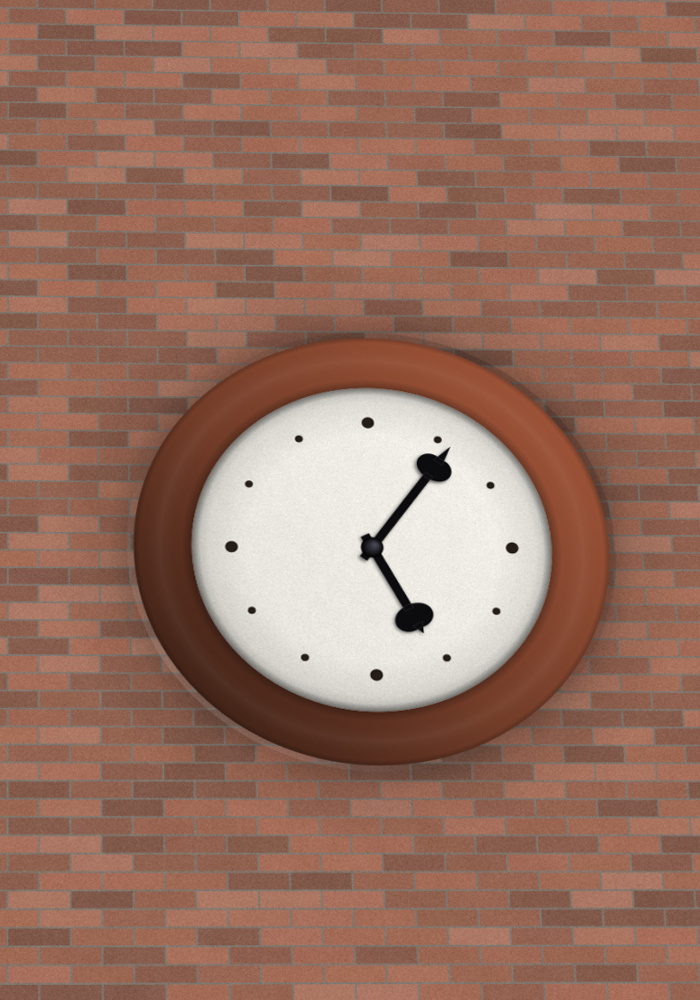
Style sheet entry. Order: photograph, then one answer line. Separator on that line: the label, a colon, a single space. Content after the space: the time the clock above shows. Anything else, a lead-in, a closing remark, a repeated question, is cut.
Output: 5:06
